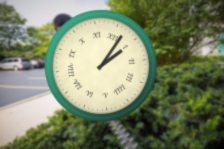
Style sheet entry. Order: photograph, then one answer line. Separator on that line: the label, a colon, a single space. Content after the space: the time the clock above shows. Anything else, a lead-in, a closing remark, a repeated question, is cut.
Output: 1:02
